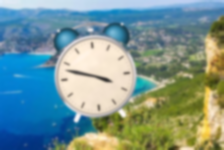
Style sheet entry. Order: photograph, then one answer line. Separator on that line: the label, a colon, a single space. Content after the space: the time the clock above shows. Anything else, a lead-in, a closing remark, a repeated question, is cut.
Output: 3:48
